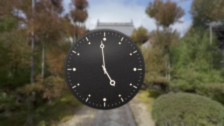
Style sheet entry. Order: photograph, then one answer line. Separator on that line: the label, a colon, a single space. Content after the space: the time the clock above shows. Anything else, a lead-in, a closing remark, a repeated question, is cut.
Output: 4:59
